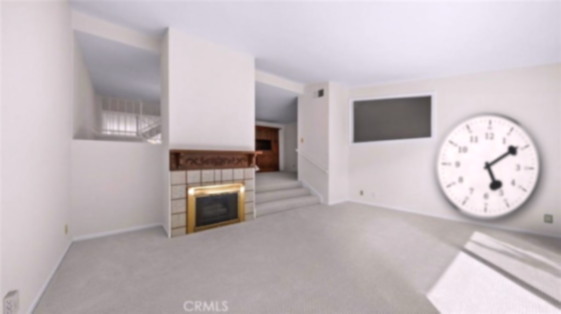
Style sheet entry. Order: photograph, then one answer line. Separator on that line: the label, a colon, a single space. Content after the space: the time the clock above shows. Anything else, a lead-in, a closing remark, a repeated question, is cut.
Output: 5:09
